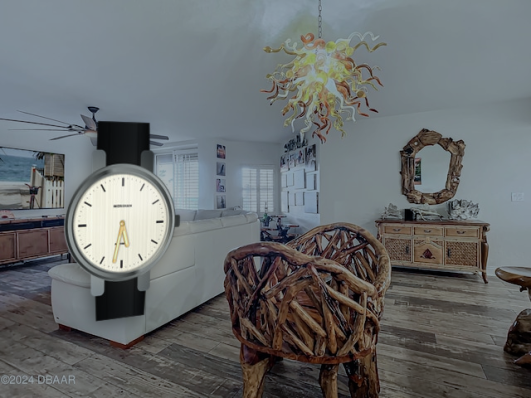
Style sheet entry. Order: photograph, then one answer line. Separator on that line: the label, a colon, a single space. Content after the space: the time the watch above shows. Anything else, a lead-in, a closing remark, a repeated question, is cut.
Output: 5:32
